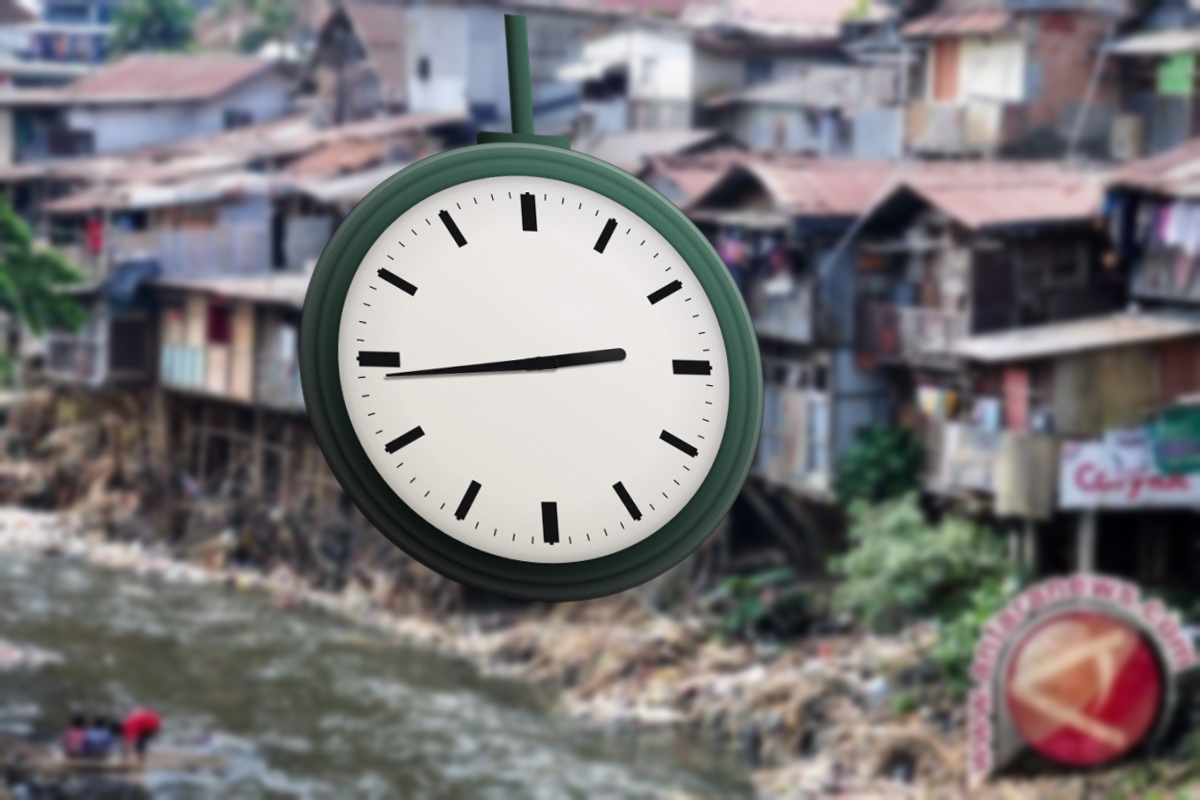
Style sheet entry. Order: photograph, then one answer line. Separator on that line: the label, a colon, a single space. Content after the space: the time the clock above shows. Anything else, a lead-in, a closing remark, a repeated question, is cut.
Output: 2:44
